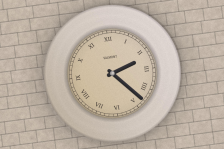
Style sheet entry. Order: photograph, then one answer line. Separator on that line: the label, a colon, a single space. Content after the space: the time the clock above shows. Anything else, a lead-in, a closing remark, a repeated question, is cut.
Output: 2:23
